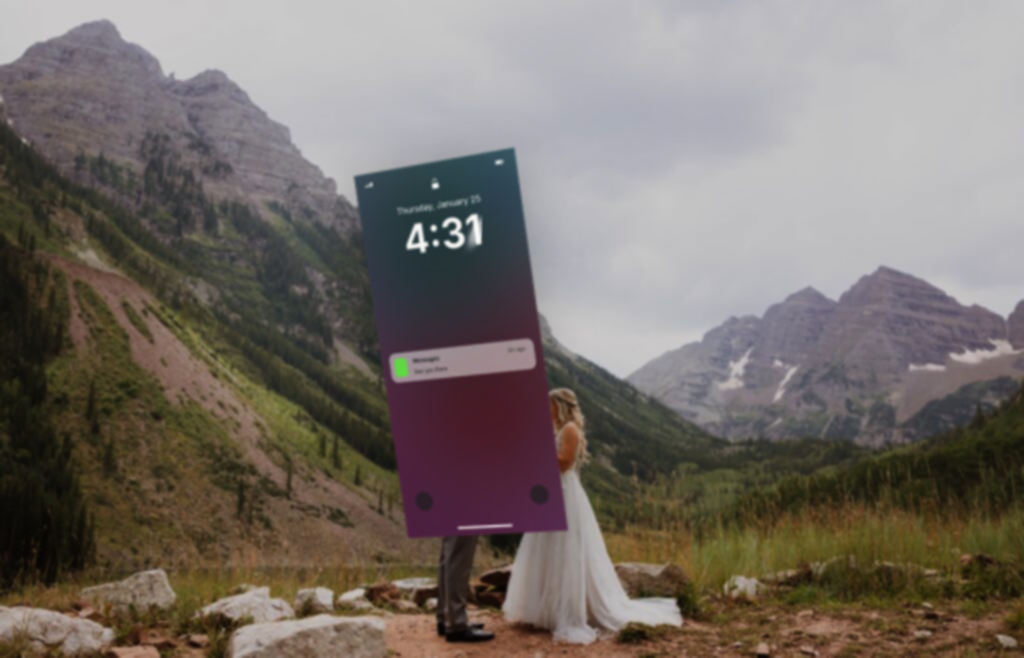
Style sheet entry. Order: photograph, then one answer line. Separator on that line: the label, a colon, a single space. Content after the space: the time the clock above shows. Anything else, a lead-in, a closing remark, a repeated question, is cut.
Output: 4:31
